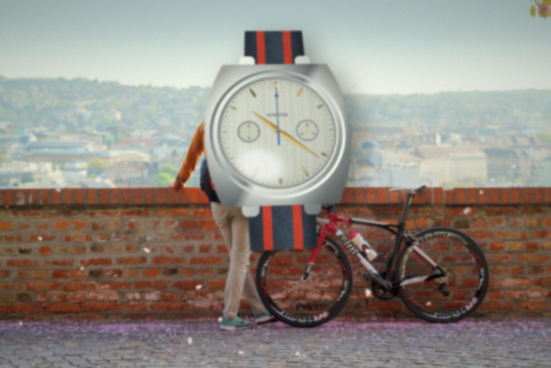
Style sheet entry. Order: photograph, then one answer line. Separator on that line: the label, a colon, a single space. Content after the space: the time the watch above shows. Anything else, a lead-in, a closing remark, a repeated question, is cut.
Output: 10:21
